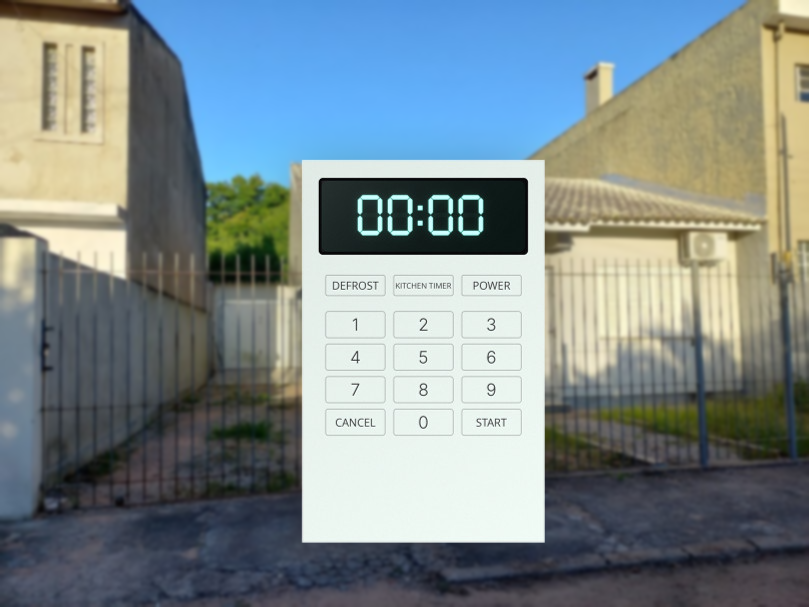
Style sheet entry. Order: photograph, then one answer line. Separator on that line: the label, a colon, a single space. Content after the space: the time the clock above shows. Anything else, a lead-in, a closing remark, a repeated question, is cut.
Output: 0:00
